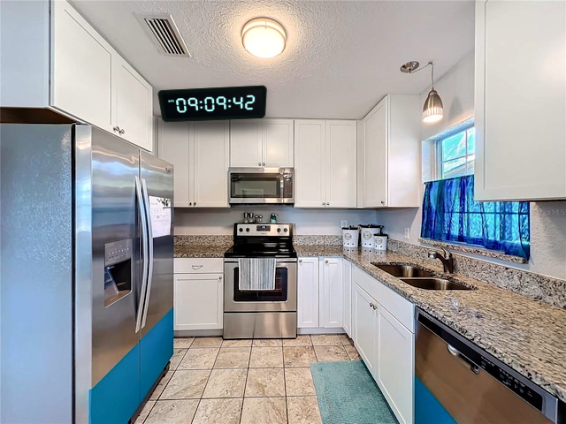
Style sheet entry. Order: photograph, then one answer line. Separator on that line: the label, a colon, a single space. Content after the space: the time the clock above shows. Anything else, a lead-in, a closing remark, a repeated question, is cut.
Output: 9:09:42
